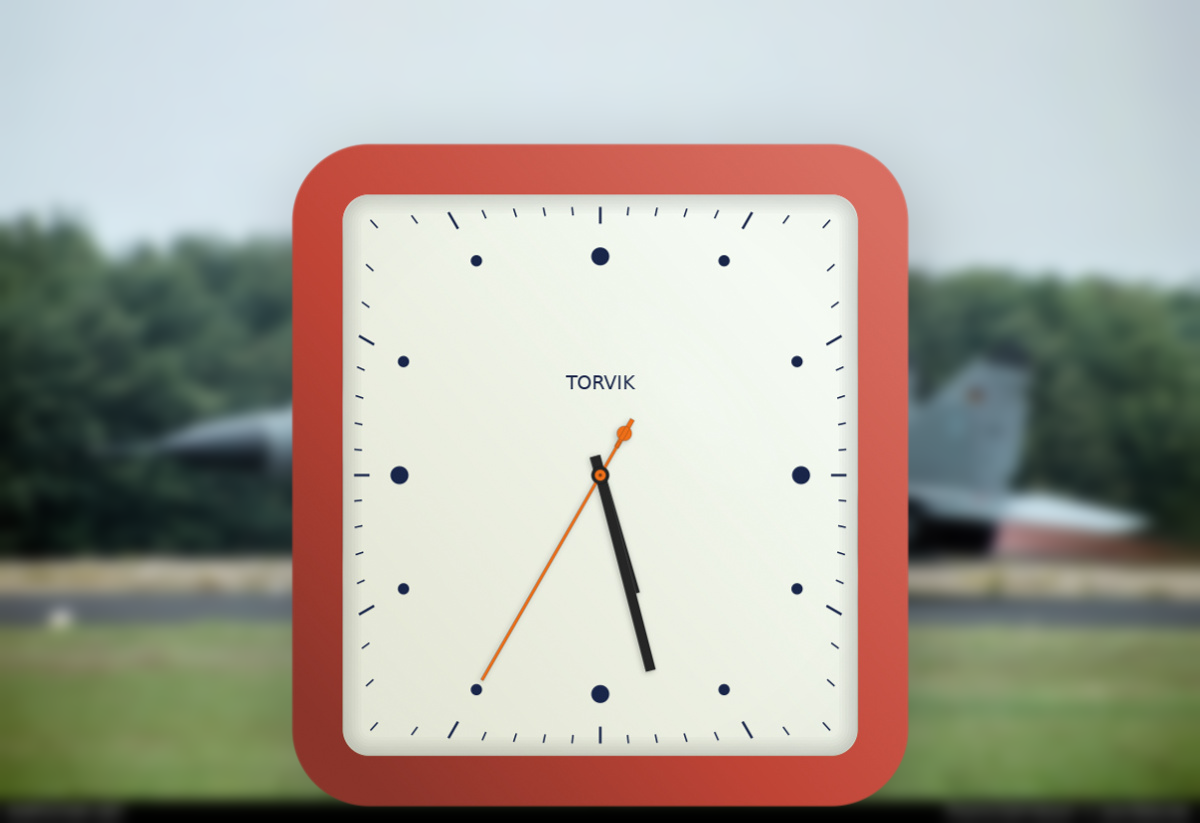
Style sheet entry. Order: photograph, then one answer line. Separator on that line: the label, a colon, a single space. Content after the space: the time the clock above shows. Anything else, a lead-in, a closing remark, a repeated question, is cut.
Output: 5:27:35
